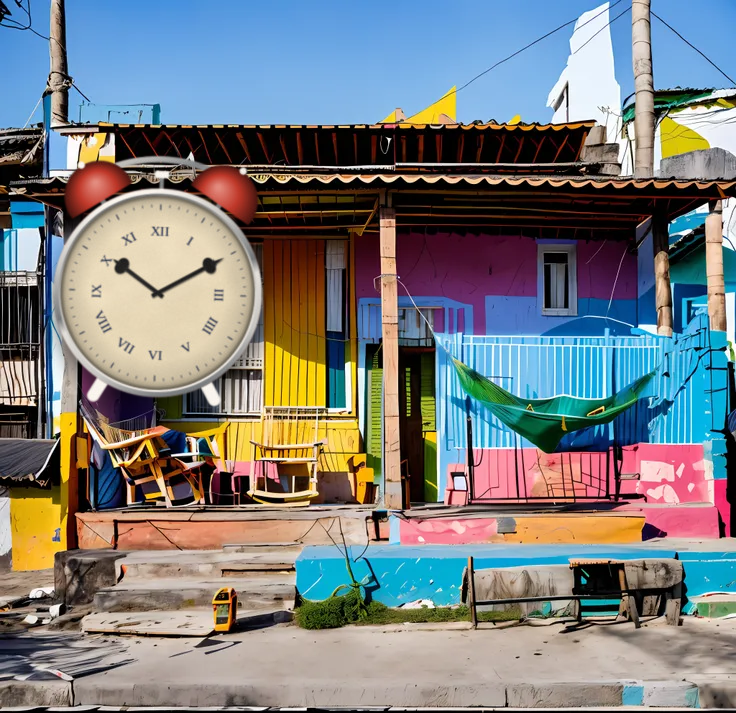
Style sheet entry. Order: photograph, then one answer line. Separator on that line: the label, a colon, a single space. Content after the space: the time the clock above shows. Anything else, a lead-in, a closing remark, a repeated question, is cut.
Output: 10:10
